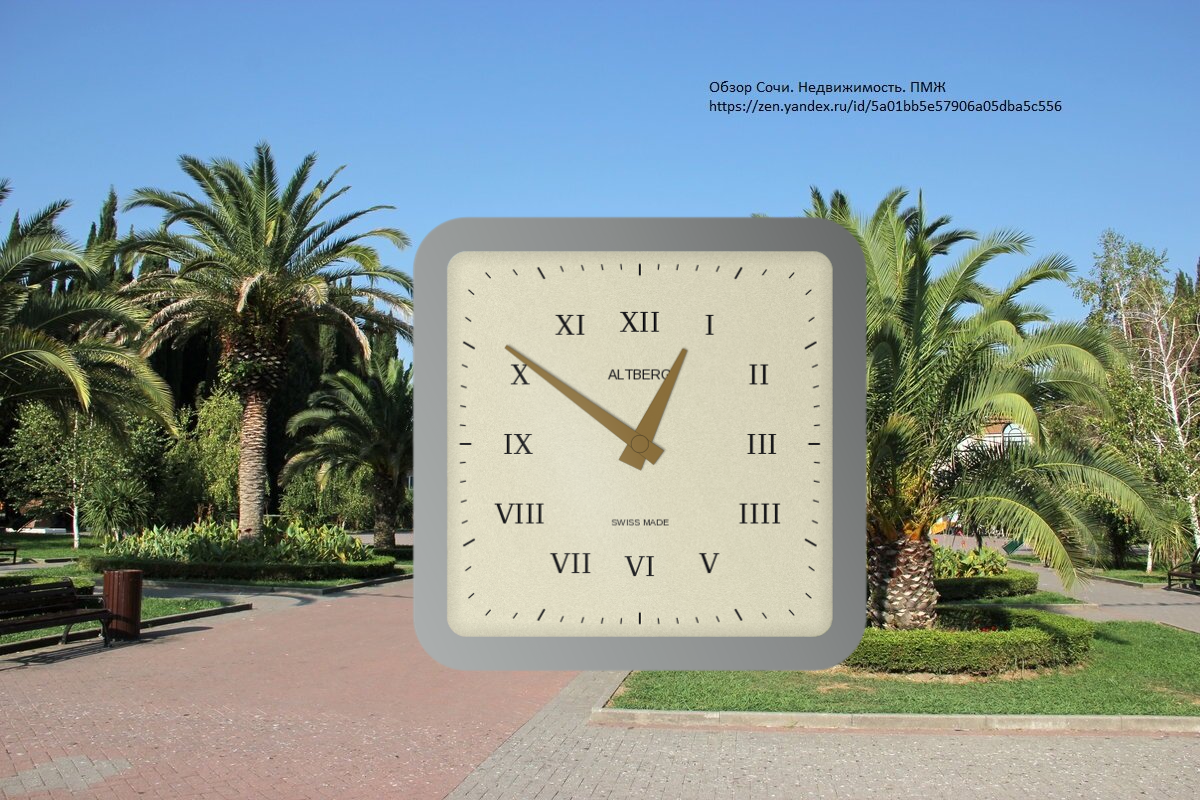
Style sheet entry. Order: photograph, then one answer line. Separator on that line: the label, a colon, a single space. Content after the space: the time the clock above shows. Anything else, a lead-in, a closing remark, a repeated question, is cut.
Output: 12:51
